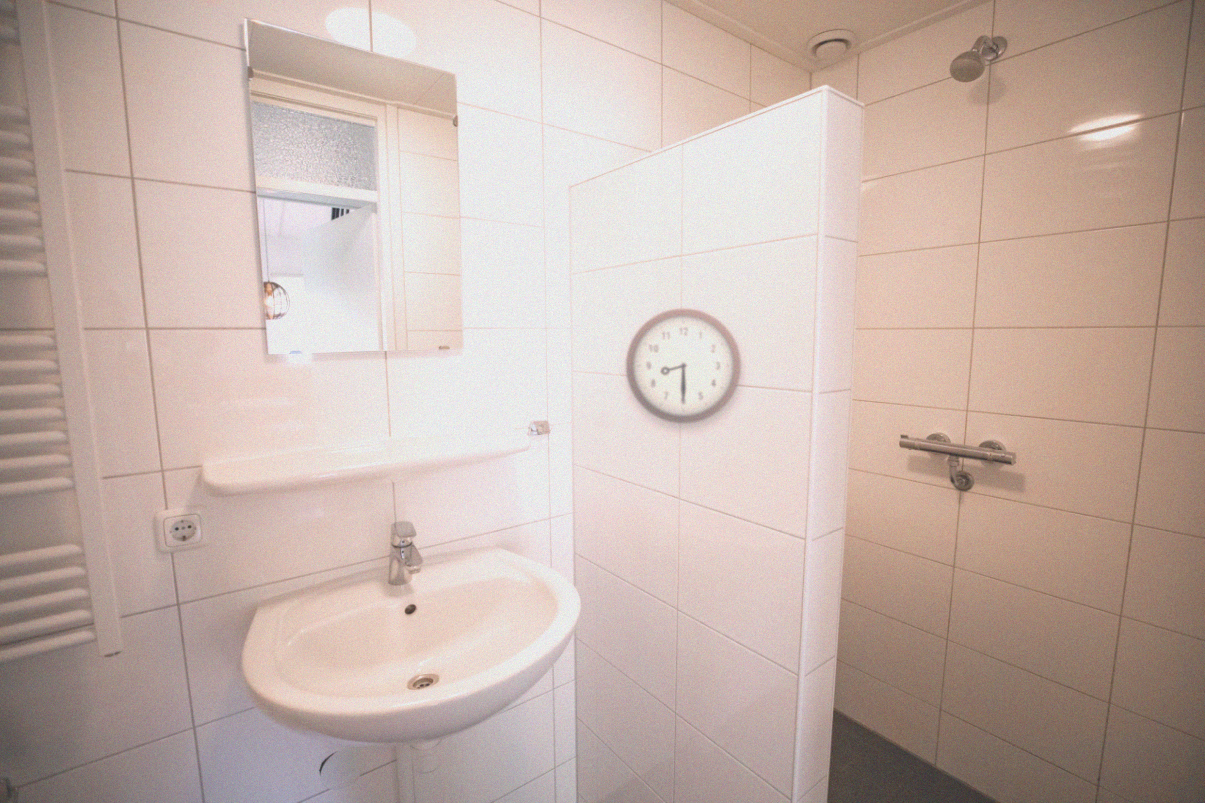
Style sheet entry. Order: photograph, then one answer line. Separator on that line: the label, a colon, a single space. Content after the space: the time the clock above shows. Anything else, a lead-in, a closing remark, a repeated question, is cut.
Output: 8:30
